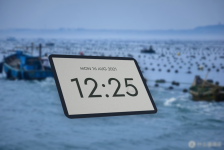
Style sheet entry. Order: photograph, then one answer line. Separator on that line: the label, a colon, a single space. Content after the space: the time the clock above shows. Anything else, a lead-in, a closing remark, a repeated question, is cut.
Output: 12:25
